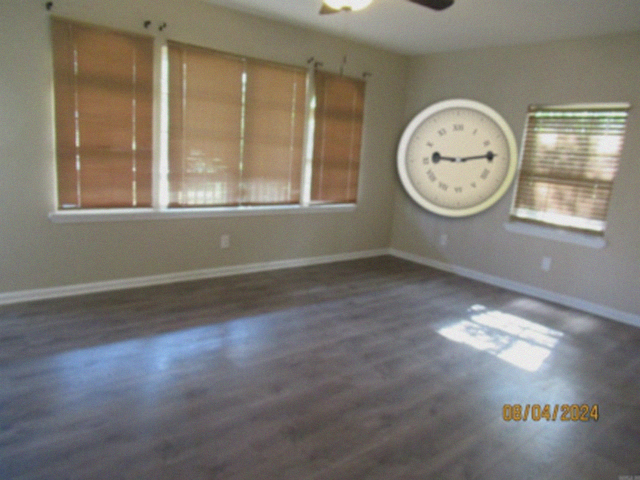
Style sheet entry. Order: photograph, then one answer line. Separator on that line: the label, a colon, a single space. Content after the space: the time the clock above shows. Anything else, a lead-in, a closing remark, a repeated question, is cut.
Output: 9:14
